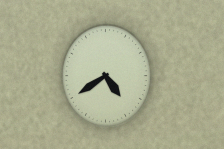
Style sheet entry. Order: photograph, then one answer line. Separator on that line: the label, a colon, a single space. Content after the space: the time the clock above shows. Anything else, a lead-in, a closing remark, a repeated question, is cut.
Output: 4:40
